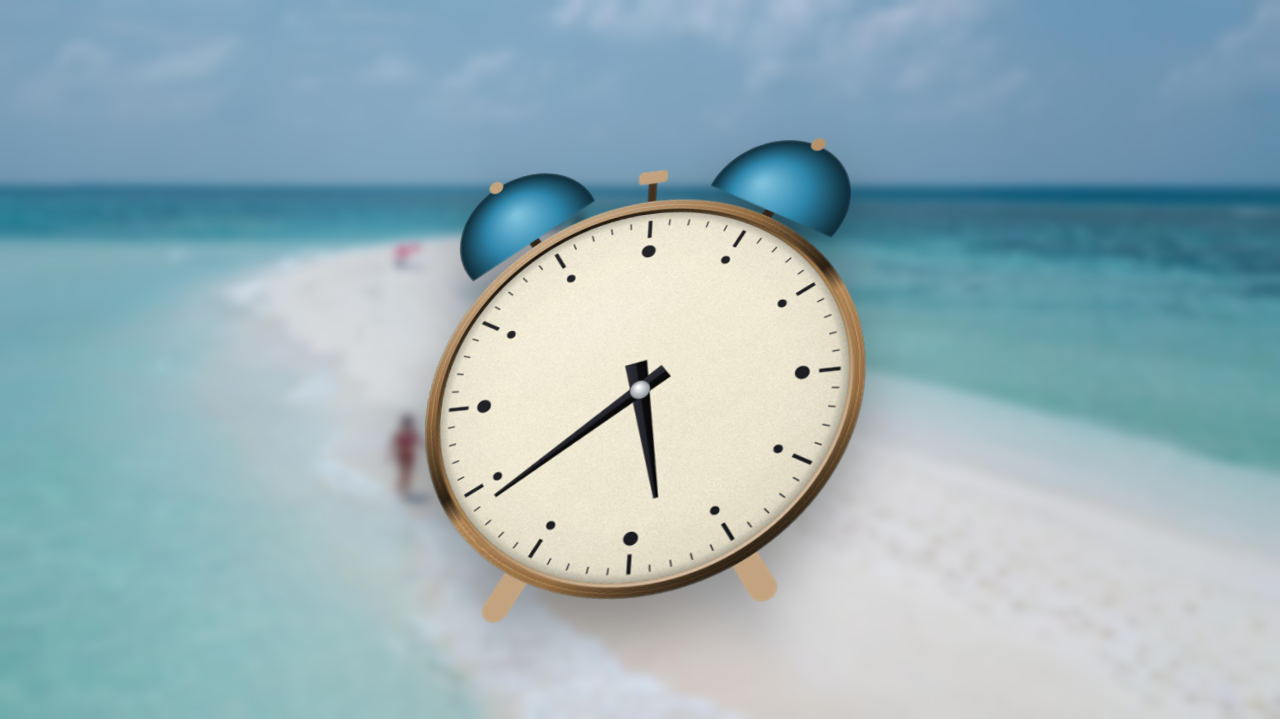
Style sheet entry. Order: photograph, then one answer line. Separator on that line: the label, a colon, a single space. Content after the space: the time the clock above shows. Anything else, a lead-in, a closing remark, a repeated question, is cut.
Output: 5:39
